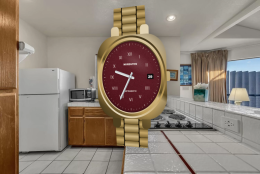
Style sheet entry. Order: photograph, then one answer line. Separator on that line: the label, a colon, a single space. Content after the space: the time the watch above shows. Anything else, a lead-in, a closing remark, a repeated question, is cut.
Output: 9:35
